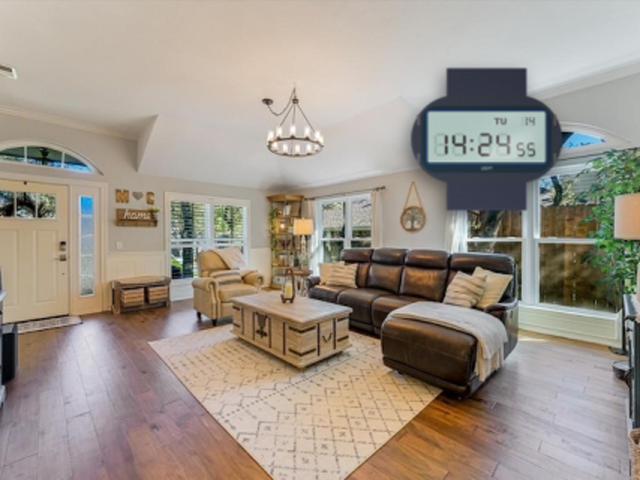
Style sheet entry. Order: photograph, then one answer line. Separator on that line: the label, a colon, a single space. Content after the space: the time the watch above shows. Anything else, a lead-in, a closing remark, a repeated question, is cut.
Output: 14:24:55
